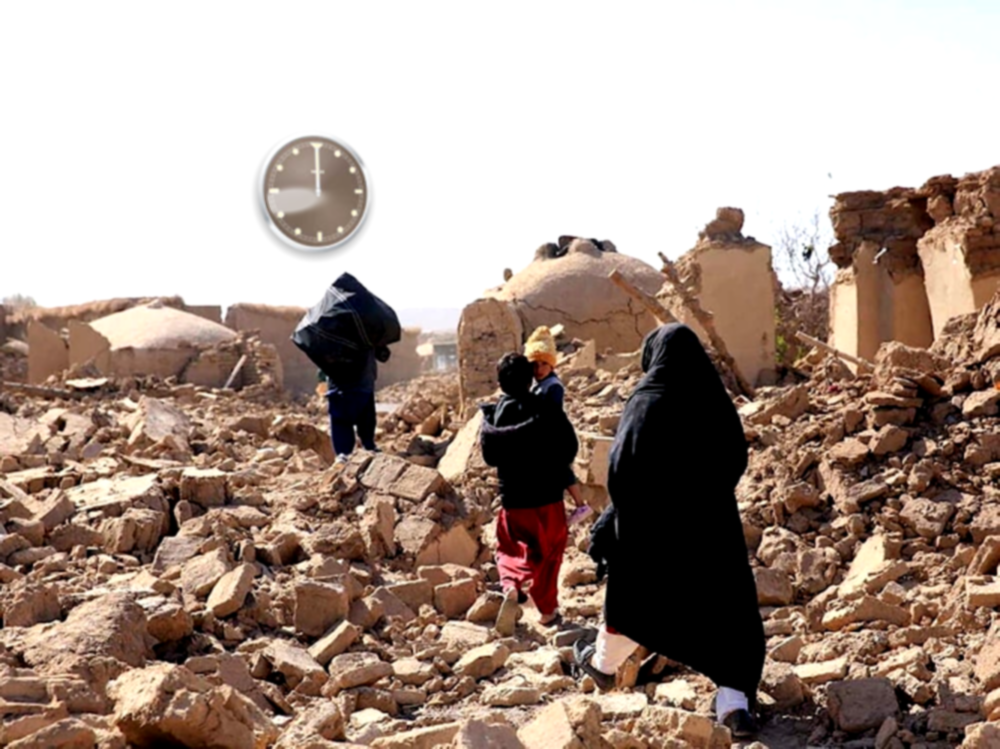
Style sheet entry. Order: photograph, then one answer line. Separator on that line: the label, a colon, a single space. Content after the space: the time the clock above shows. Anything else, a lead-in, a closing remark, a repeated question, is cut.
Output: 12:00
